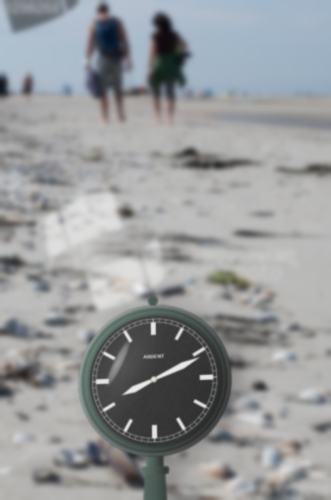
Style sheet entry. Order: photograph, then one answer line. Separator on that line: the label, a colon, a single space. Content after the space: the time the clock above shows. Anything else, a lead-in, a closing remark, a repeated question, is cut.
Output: 8:11
